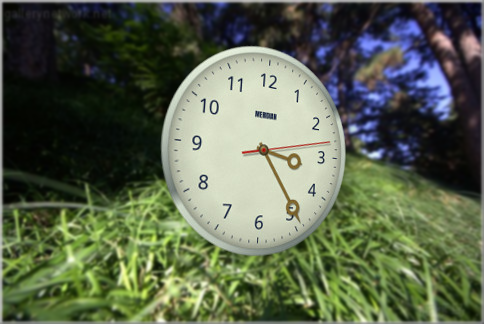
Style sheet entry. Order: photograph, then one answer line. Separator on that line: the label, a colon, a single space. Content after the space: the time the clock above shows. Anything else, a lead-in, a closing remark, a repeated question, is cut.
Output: 3:24:13
